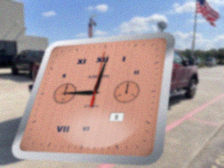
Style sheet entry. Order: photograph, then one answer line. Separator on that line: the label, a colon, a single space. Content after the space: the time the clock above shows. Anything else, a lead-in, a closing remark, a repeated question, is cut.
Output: 9:01
